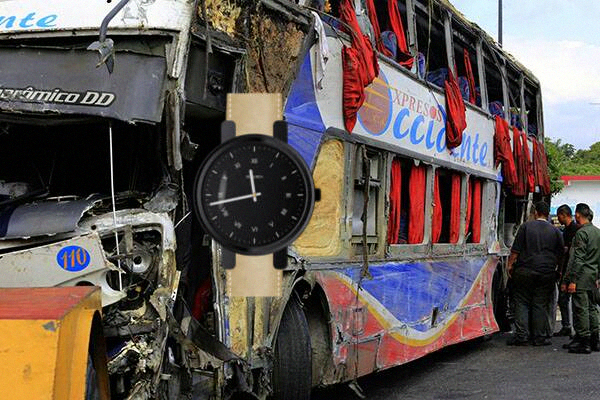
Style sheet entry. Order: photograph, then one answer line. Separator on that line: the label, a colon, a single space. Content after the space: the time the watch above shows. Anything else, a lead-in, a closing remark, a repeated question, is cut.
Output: 11:43
